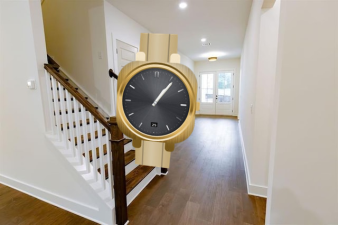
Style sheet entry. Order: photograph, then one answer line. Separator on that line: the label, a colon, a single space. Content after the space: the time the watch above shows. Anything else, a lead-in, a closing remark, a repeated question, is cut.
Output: 1:06
